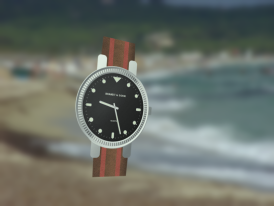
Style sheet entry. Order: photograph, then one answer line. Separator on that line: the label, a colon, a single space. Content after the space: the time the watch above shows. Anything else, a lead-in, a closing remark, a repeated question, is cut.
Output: 9:27
